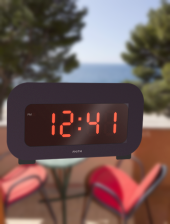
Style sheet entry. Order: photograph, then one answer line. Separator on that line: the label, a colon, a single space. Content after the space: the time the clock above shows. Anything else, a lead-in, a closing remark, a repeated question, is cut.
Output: 12:41
